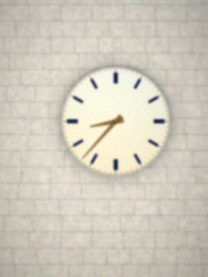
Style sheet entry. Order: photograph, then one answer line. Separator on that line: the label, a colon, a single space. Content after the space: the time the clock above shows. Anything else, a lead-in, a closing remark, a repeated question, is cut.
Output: 8:37
